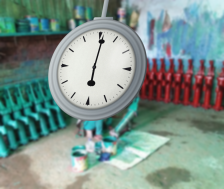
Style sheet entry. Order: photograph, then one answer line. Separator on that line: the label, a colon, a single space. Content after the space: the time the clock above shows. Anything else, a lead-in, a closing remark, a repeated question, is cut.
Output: 6:01
